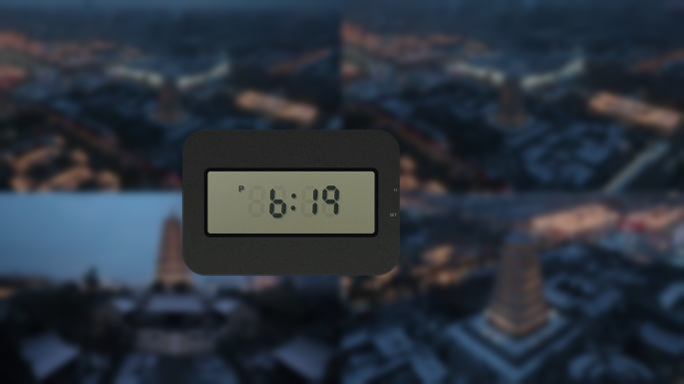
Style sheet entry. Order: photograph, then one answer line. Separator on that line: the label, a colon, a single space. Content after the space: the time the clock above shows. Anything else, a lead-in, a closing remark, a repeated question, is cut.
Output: 6:19
